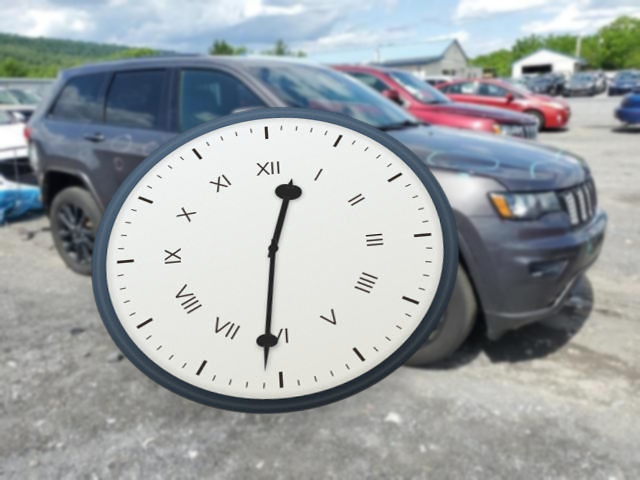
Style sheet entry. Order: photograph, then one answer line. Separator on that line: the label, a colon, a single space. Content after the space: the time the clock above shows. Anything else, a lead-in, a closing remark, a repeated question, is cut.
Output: 12:31
